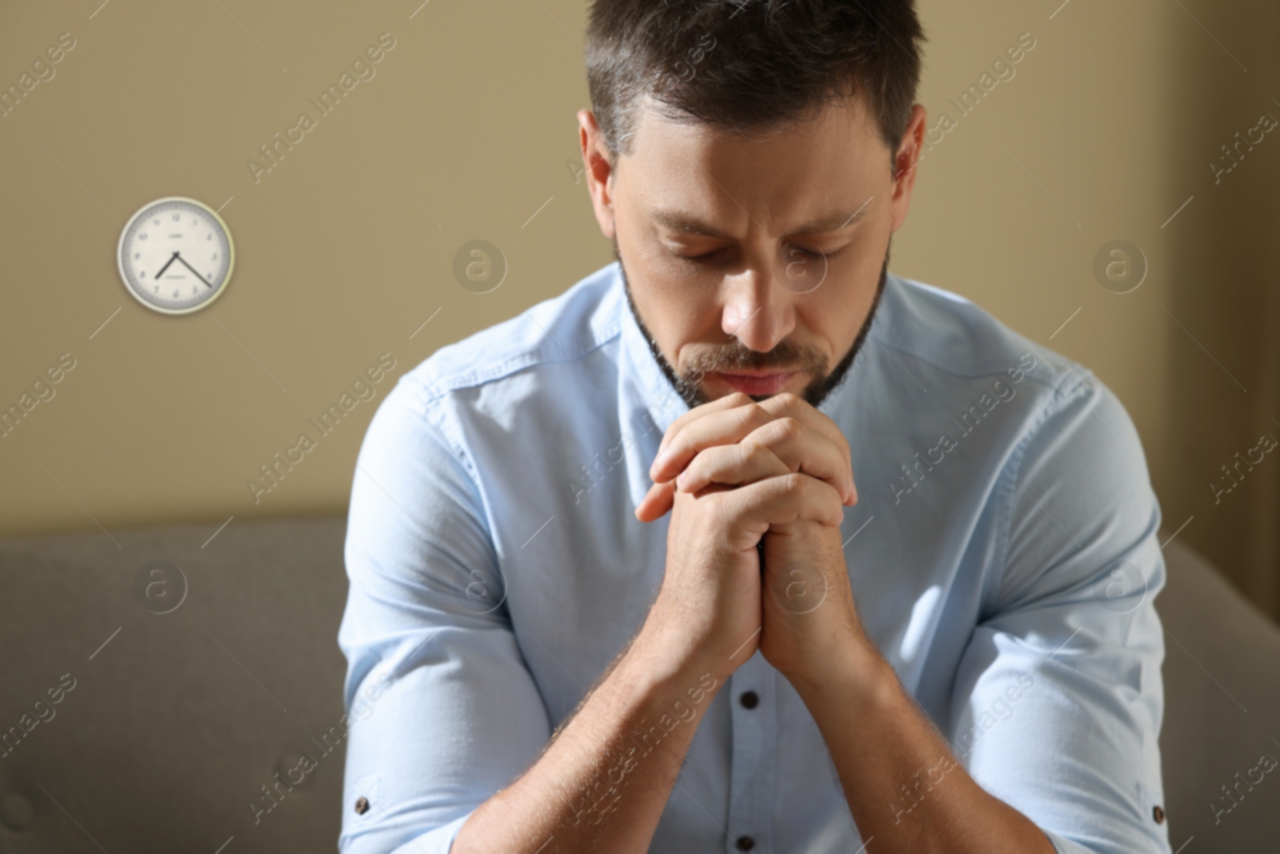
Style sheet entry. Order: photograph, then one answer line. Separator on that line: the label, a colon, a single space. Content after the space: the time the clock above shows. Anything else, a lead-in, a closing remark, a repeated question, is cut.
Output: 7:22
